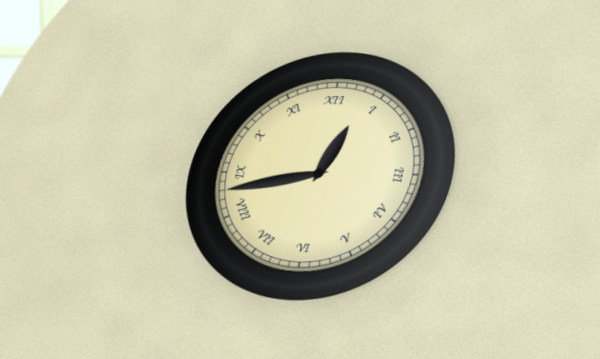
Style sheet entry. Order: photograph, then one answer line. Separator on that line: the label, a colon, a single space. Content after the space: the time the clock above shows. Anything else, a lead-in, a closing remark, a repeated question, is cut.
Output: 12:43
